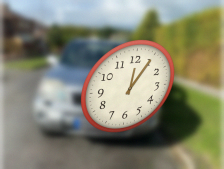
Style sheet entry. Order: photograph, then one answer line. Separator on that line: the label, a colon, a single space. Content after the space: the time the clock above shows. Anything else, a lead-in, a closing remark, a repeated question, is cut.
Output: 12:05
